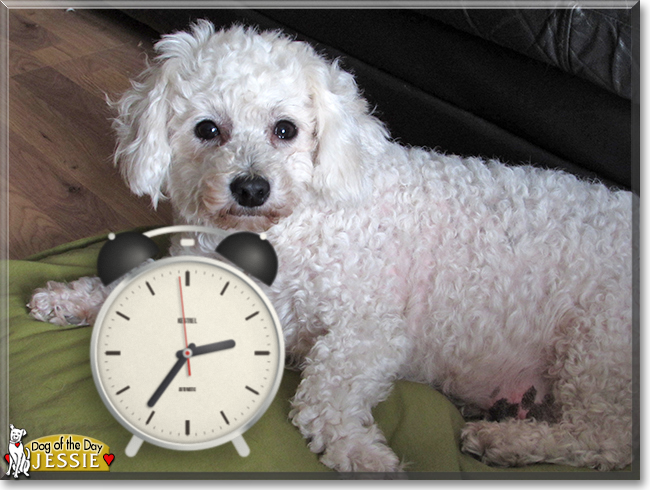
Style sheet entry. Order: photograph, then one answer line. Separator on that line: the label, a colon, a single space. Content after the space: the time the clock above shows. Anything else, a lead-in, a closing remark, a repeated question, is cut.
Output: 2:35:59
